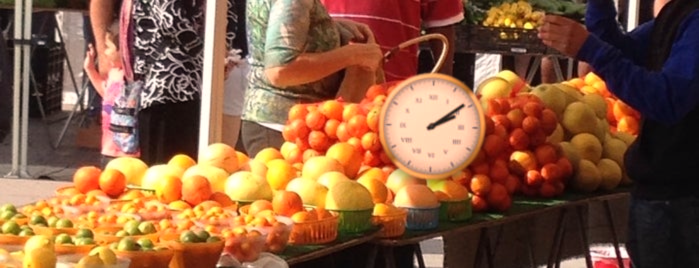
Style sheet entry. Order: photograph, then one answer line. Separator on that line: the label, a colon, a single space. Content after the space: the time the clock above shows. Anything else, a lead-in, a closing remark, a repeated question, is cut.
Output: 2:09
